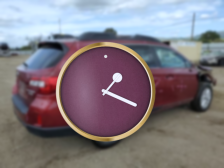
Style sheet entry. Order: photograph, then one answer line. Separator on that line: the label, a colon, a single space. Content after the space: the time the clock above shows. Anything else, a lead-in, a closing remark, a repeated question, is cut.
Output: 1:19
